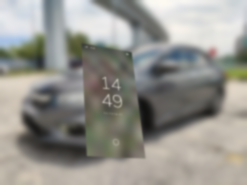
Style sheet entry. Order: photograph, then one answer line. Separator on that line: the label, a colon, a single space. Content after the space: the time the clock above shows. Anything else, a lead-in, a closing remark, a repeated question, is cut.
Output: 14:49
